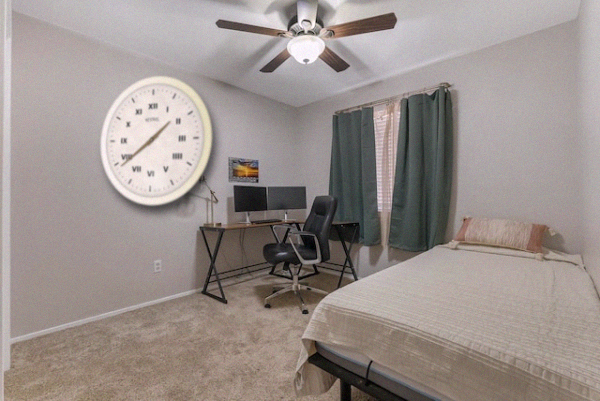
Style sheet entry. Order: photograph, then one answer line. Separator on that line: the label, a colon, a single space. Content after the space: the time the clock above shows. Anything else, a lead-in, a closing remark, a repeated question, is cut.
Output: 1:39
